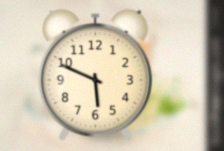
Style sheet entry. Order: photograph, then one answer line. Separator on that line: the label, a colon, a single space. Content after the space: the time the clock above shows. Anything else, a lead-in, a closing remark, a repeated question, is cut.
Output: 5:49
